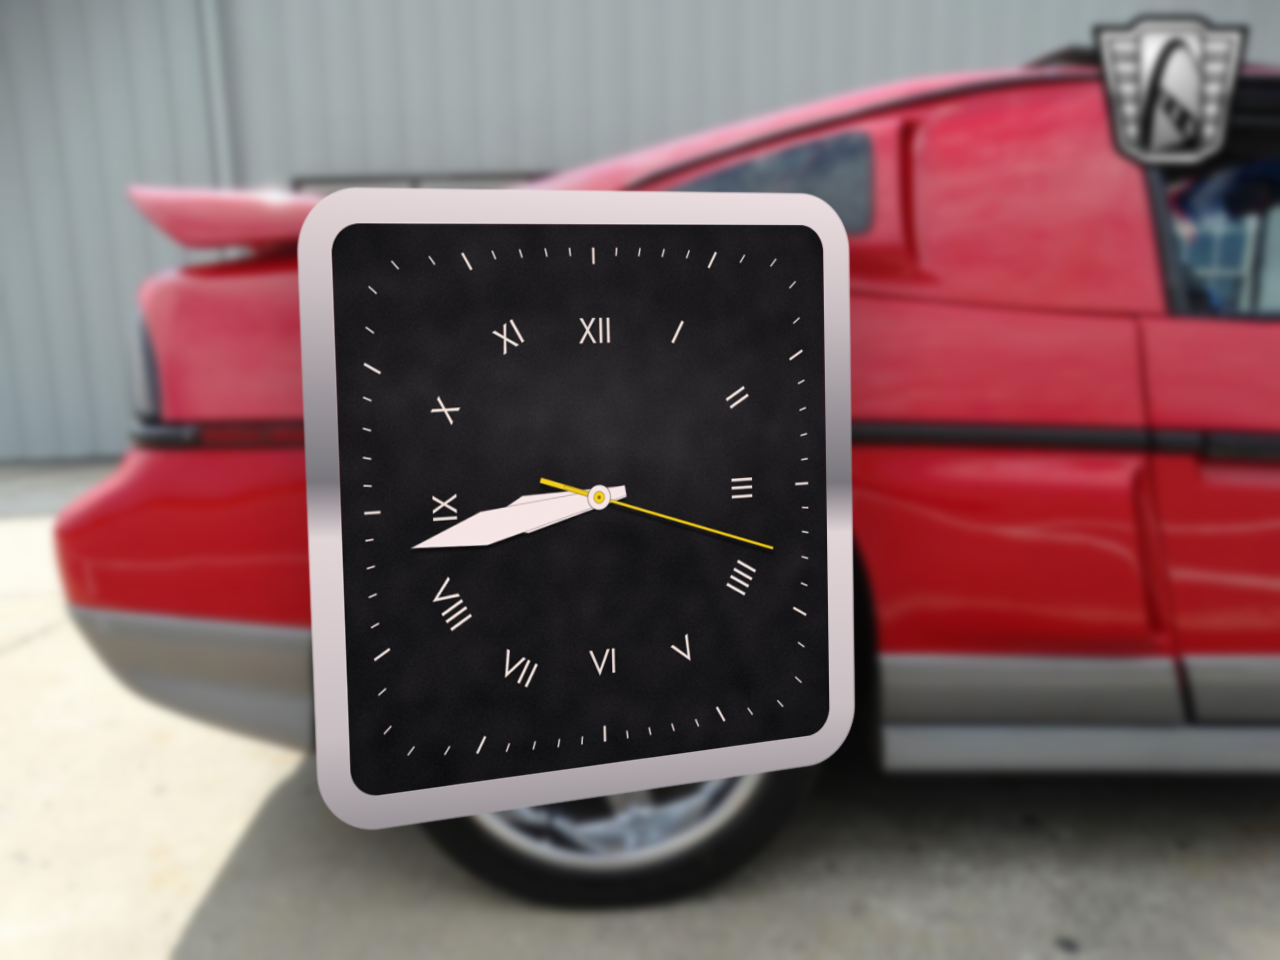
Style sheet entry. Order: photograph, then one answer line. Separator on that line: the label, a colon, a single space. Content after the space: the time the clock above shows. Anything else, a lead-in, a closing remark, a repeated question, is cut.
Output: 8:43:18
